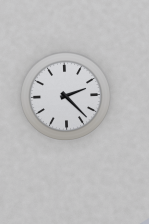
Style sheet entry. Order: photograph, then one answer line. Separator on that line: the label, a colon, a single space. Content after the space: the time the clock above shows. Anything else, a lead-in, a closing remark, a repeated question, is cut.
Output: 2:23
